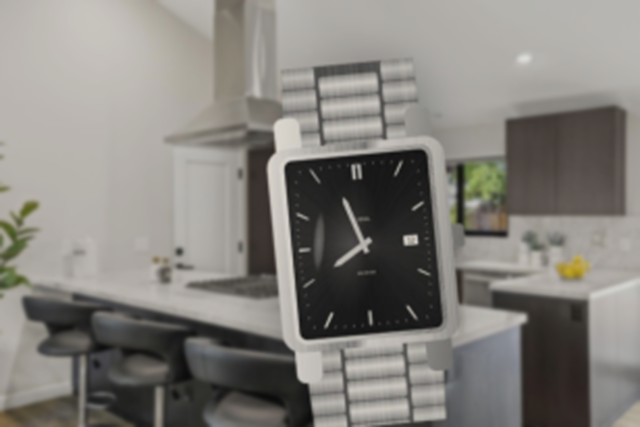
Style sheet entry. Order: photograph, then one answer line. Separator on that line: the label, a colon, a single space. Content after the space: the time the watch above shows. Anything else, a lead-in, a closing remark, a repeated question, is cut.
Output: 7:57
